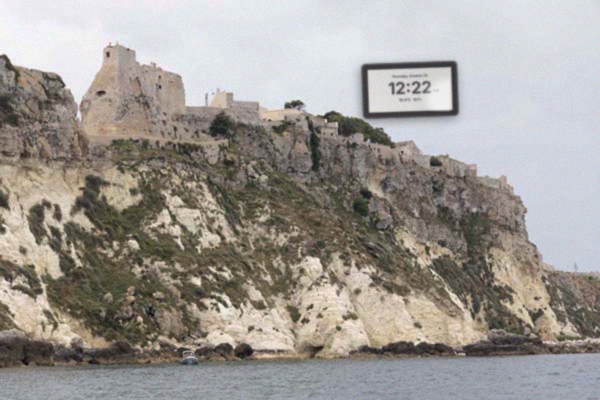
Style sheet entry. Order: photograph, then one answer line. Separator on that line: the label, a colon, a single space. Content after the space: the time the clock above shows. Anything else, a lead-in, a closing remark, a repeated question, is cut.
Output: 12:22
